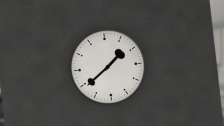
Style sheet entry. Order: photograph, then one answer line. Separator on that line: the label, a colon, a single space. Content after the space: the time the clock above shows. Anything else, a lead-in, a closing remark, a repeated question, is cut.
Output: 1:39
